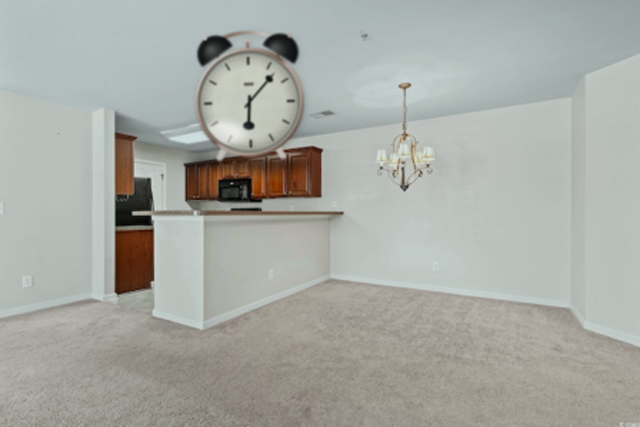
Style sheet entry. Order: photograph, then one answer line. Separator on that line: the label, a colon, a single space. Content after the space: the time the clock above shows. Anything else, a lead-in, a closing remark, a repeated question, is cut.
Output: 6:07
